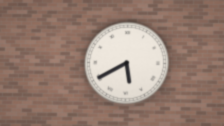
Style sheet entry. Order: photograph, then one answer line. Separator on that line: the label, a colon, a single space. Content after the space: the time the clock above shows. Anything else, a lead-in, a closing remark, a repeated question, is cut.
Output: 5:40
